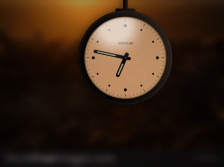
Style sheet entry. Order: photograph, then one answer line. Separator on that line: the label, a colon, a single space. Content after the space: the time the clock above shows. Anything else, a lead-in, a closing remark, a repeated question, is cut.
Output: 6:47
